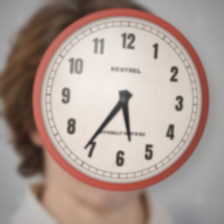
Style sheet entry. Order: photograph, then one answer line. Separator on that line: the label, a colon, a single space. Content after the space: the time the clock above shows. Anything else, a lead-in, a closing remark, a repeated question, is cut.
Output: 5:36
